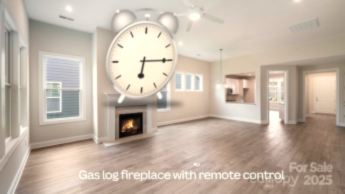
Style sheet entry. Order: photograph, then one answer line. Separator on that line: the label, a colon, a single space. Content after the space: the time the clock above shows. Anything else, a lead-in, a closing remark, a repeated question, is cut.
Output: 6:15
